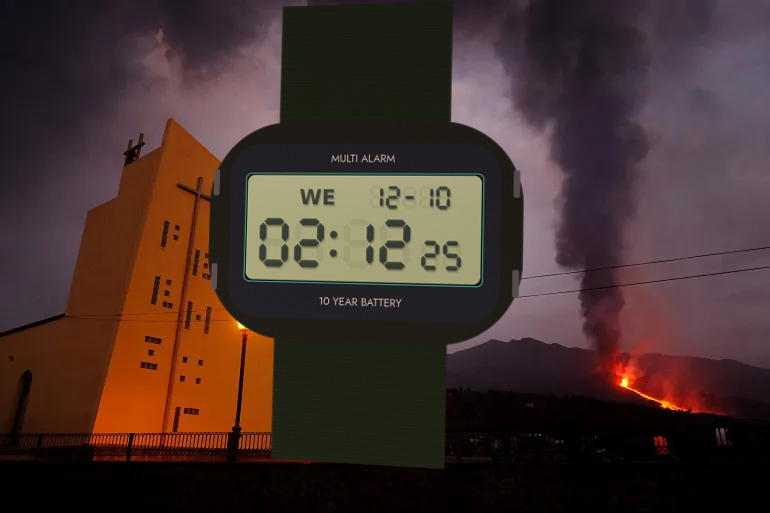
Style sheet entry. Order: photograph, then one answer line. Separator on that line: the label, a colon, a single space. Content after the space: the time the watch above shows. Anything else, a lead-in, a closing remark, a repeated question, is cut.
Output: 2:12:25
